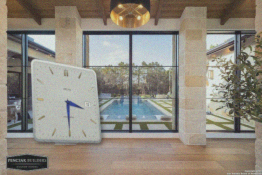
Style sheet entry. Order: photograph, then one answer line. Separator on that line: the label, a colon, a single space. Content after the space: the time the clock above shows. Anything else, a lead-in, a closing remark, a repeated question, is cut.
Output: 3:30
